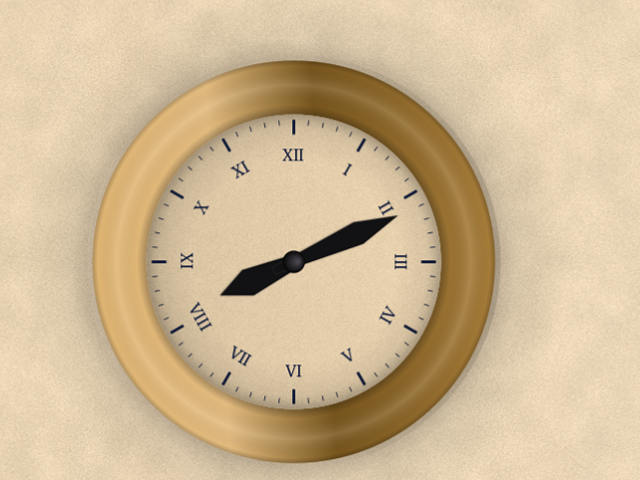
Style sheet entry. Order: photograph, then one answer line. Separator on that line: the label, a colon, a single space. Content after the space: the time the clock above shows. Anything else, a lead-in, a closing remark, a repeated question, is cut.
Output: 8:11
